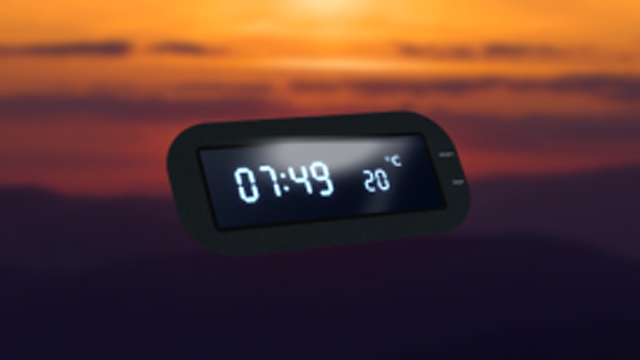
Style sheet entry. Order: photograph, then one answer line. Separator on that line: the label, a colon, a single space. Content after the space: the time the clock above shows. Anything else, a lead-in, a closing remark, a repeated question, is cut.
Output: 7:49
